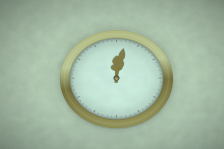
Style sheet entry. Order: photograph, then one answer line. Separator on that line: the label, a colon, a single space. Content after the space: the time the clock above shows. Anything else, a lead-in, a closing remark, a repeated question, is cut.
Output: 12:02
